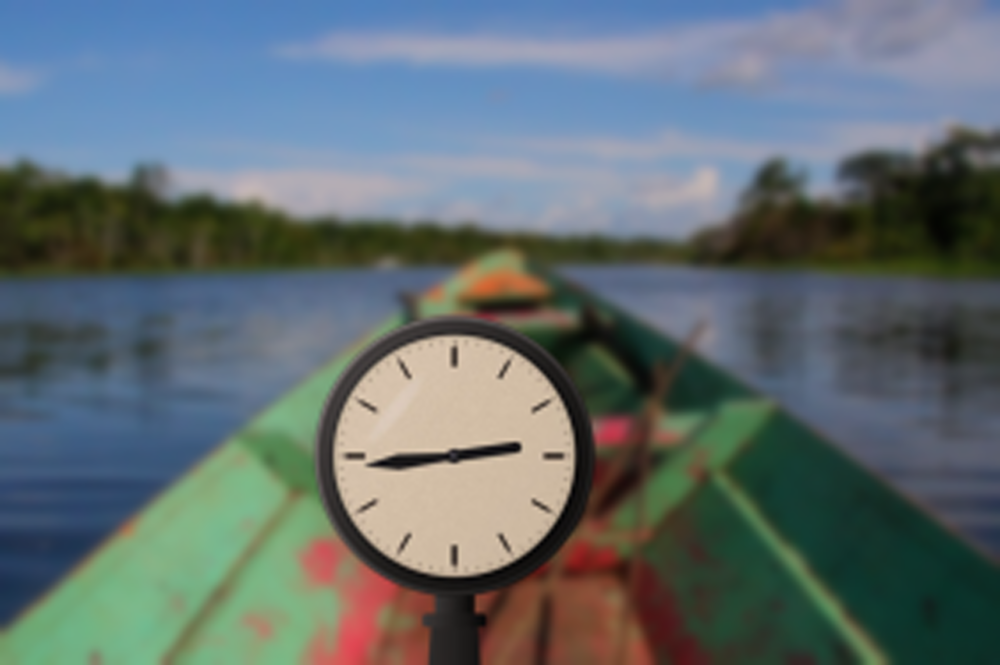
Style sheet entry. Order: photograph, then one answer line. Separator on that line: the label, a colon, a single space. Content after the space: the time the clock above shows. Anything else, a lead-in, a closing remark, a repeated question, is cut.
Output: 2:44
